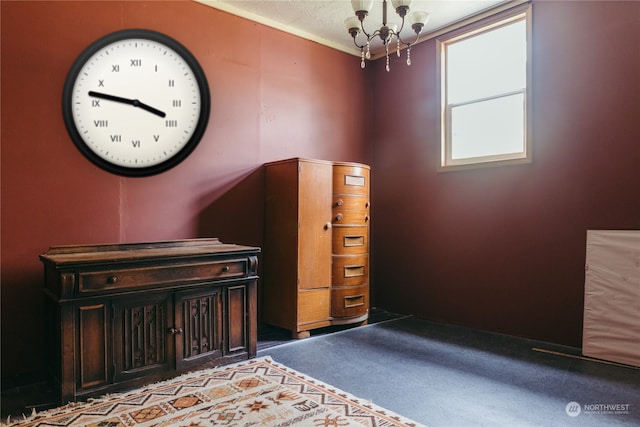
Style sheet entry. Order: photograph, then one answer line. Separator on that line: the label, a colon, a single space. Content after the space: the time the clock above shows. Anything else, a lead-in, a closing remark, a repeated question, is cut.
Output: 3:47
